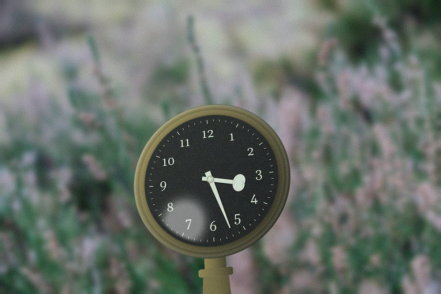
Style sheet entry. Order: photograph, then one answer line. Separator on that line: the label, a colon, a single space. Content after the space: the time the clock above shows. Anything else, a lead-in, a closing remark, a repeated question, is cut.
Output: 3:27
